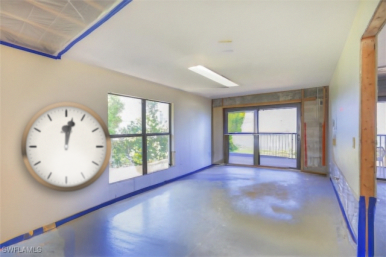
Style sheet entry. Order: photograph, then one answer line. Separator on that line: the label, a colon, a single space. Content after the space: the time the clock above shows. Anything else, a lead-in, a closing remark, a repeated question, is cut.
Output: 12:02
